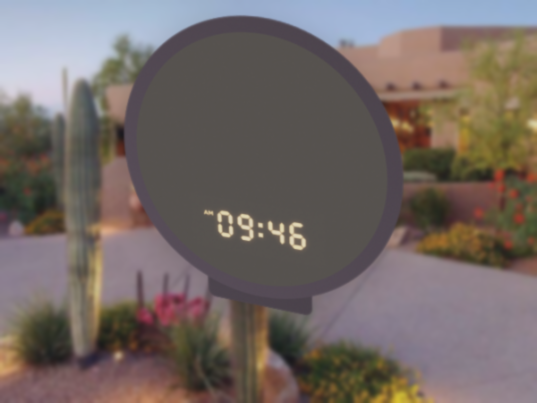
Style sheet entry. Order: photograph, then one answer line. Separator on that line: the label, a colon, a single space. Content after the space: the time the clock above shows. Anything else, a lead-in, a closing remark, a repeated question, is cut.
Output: 9:46
